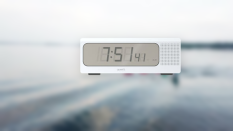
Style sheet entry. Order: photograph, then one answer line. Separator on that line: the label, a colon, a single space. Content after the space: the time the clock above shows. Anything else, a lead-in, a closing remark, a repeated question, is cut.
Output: 7:51:41
